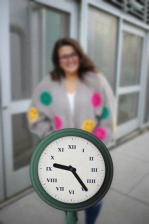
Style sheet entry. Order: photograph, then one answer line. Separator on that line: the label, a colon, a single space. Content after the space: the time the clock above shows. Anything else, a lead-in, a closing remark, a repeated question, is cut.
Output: 9:24
